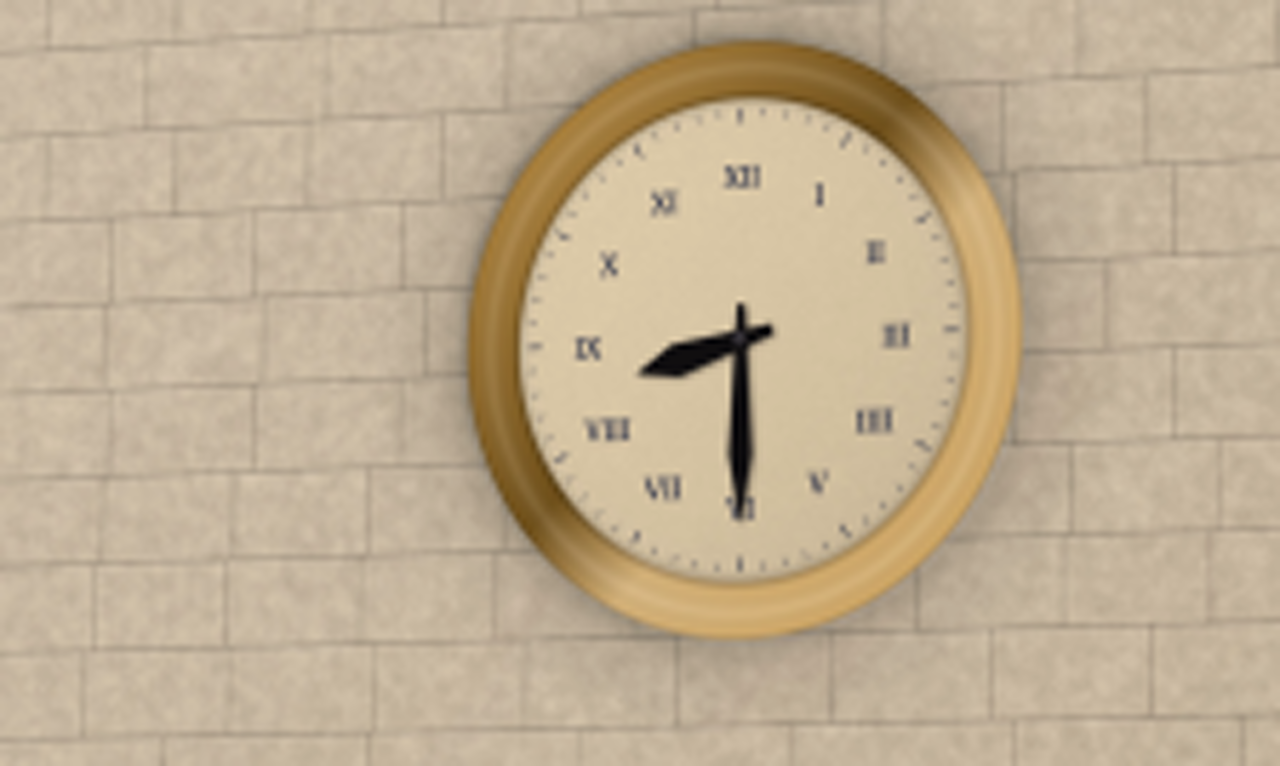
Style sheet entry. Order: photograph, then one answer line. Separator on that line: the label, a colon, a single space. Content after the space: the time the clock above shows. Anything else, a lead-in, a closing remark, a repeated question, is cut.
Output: 8:30
